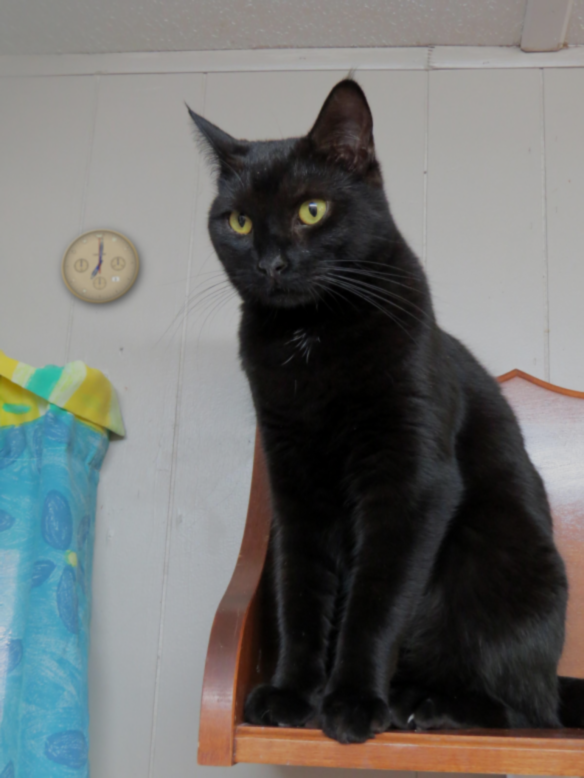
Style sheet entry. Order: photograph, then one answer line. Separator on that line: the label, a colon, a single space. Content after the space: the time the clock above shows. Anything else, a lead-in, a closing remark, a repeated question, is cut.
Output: 7:01
